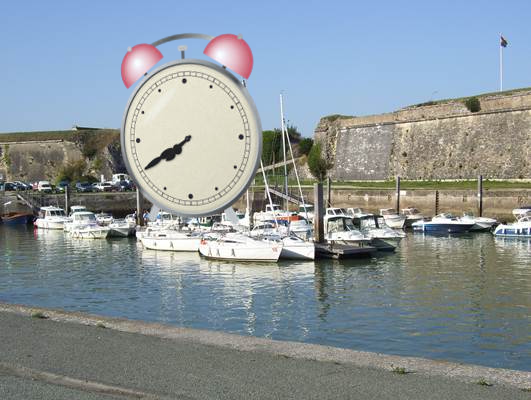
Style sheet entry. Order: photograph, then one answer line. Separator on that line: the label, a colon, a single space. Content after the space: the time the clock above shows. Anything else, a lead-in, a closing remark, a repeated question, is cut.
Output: 7:40
